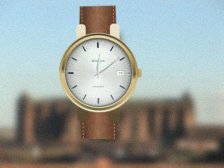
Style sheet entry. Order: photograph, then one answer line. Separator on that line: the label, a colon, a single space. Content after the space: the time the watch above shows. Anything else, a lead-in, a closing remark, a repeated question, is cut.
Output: 12:09
